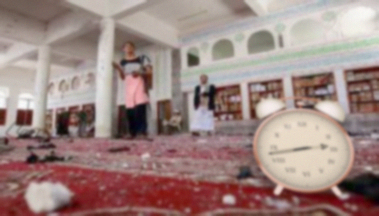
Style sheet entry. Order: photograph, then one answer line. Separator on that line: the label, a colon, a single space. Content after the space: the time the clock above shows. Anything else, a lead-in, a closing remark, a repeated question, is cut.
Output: 2:43
